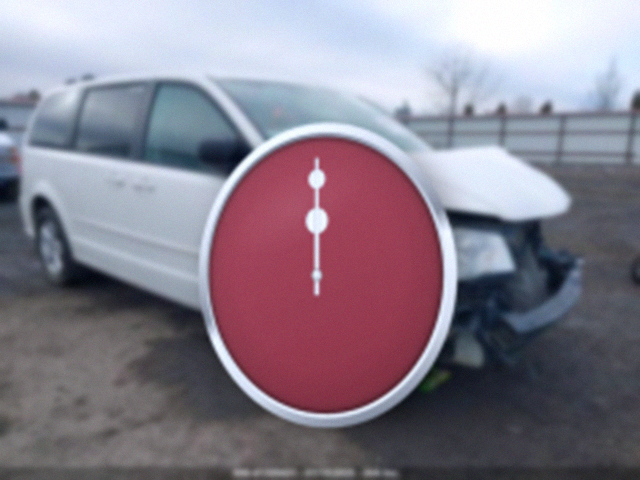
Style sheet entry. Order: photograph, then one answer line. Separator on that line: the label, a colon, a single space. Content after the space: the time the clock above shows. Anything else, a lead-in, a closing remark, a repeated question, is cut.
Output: 12:00
